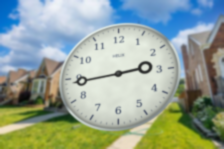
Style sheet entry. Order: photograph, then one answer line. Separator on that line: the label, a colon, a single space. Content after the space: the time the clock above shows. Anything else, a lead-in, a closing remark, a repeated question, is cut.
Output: 2:44
